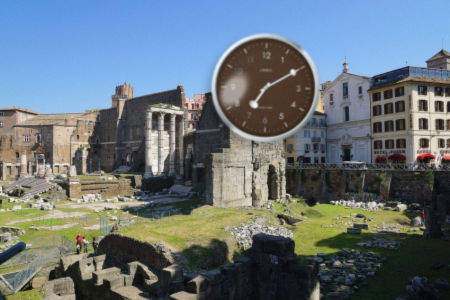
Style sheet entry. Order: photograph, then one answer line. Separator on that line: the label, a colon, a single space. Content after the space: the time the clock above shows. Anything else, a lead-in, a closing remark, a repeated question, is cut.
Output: 7:10
